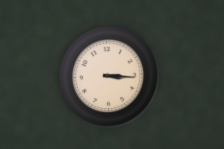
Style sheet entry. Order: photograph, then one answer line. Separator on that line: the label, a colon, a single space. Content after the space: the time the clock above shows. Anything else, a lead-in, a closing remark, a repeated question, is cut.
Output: 3:16
